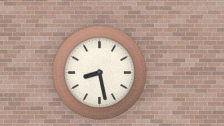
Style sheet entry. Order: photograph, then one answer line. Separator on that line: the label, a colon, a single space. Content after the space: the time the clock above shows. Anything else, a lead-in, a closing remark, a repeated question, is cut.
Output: 8:28
